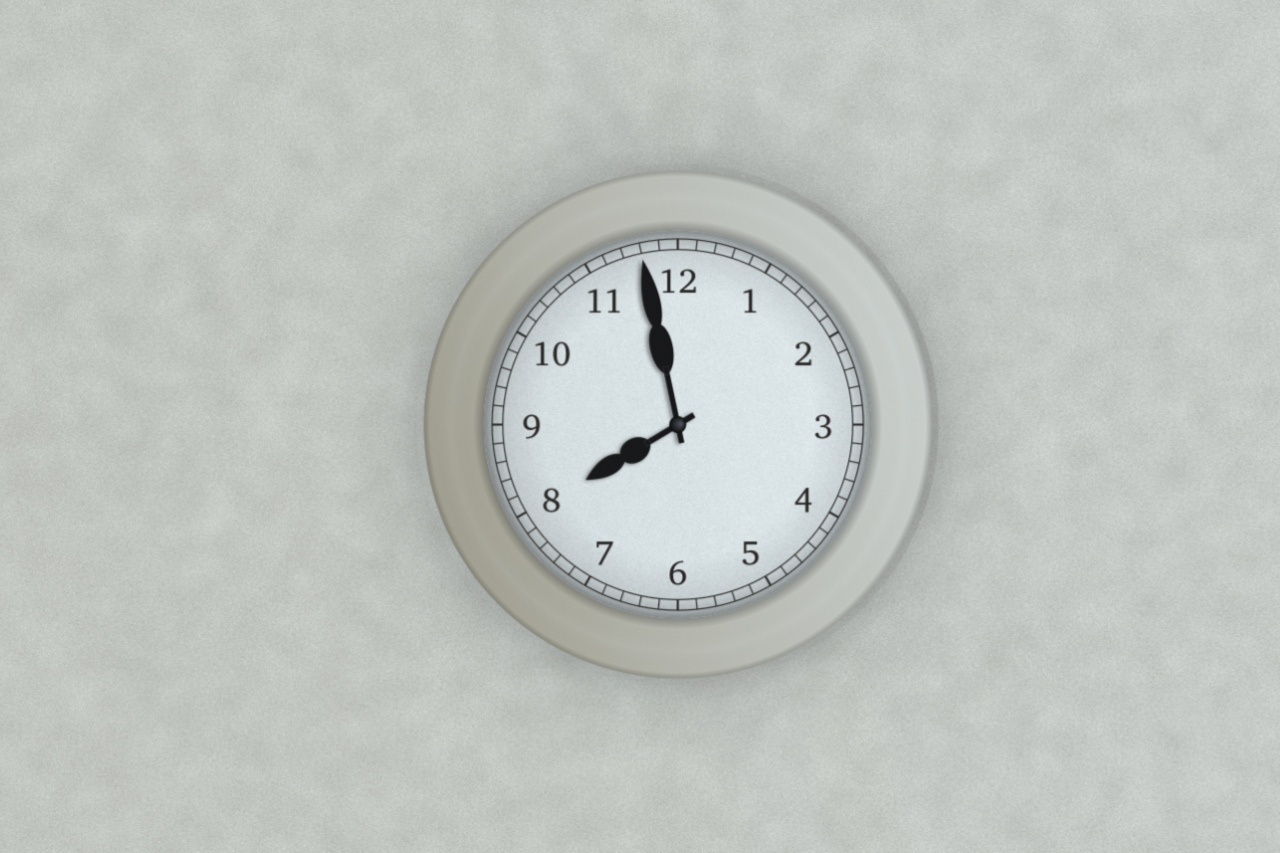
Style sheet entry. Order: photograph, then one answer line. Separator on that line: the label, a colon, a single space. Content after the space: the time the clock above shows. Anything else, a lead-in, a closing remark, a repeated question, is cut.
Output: 7:58
